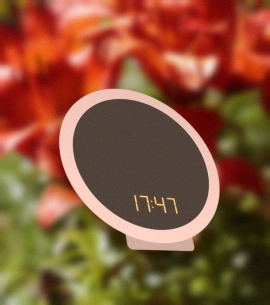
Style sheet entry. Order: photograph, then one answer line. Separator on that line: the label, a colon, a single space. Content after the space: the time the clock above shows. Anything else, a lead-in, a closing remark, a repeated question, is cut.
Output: 17:47
